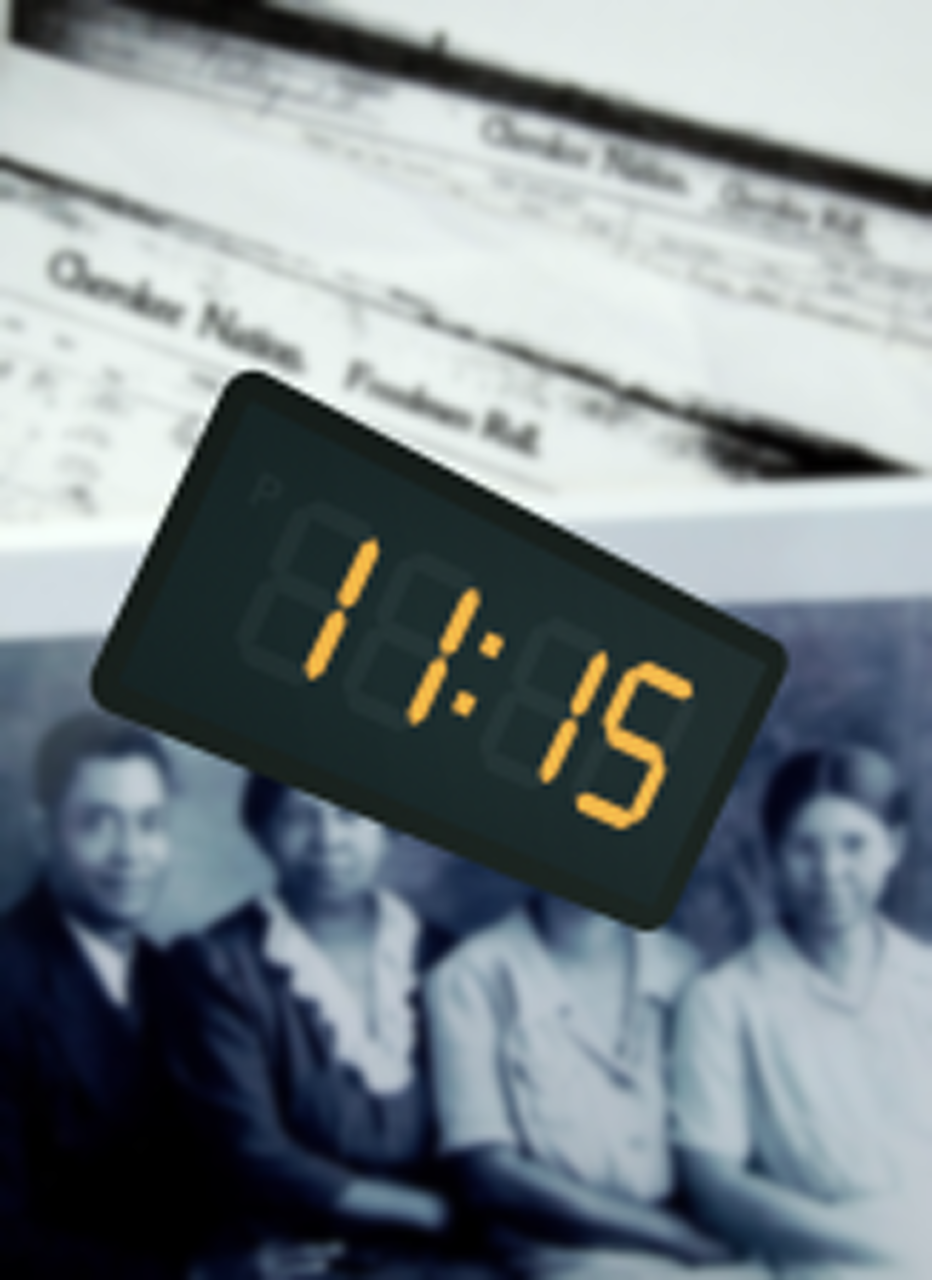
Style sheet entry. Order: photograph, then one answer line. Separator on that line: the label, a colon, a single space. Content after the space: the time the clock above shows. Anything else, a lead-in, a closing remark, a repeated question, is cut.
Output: 11:15
